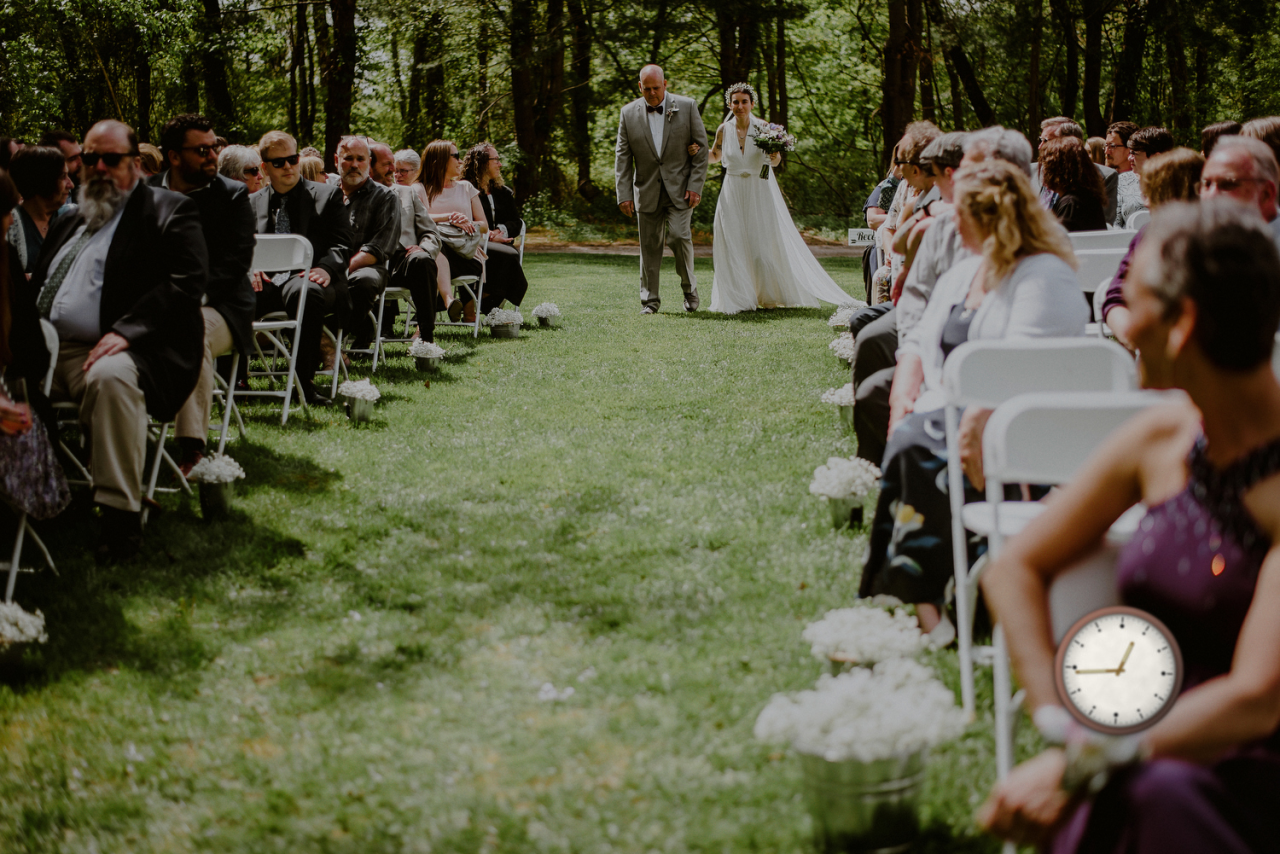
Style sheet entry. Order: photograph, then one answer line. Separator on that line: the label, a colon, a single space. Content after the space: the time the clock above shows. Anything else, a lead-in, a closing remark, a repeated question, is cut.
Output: 12:44
